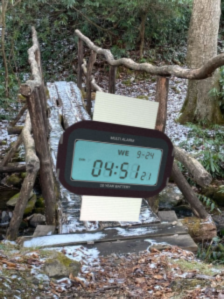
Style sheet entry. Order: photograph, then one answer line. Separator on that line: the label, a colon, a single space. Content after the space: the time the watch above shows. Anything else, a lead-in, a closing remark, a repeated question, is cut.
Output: 4:51
